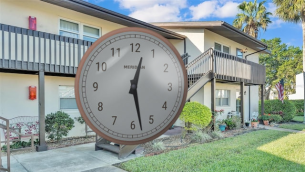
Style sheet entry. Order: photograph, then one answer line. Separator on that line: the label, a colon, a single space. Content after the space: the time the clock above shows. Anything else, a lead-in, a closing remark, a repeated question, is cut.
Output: 12:28
